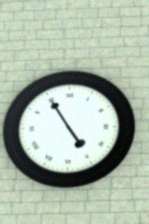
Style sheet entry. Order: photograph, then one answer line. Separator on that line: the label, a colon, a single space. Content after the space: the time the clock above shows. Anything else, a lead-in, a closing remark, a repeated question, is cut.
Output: 4:55
